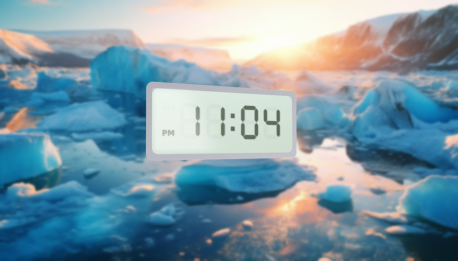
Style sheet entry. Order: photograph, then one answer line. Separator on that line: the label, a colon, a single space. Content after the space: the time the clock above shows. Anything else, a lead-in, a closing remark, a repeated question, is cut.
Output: 11:04
